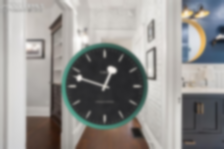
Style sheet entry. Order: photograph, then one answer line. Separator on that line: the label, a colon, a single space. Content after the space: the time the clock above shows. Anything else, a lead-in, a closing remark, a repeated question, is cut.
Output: 12:48
